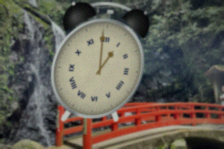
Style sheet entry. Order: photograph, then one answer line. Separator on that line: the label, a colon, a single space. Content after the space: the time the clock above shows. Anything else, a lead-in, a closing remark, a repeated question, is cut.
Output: 12:59
